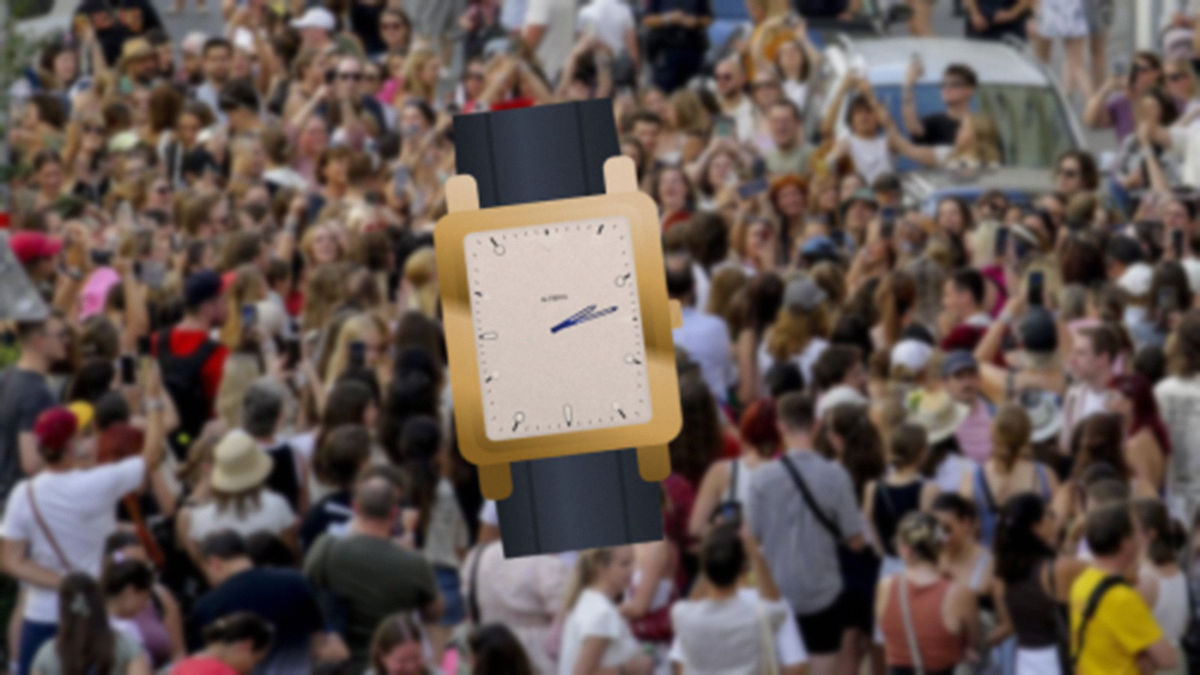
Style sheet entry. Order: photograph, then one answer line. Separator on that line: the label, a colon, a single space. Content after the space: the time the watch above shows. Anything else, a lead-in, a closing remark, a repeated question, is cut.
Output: 2:13
